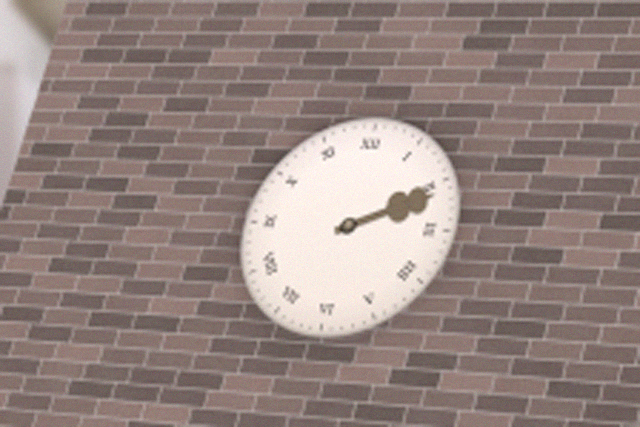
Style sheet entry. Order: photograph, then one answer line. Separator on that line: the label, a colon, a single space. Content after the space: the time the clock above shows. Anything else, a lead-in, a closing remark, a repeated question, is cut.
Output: 2:11
